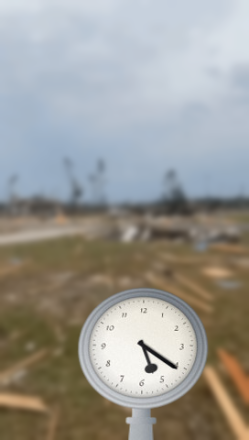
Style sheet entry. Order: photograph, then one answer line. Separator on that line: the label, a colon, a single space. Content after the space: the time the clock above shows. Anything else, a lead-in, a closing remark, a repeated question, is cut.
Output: 5:21
